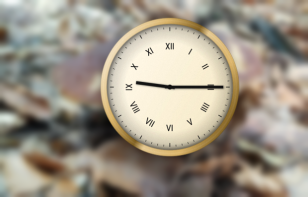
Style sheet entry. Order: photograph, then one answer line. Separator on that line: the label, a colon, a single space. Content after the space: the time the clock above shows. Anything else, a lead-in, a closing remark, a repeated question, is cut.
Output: 9:15
